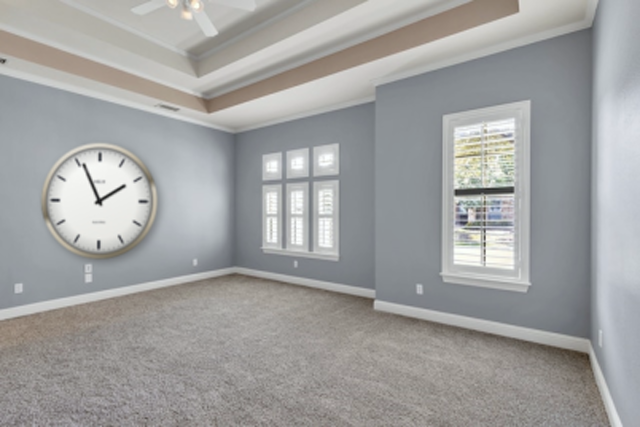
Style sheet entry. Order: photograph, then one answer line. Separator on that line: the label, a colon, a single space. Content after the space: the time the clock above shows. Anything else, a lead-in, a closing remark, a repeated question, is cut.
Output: 1:56
